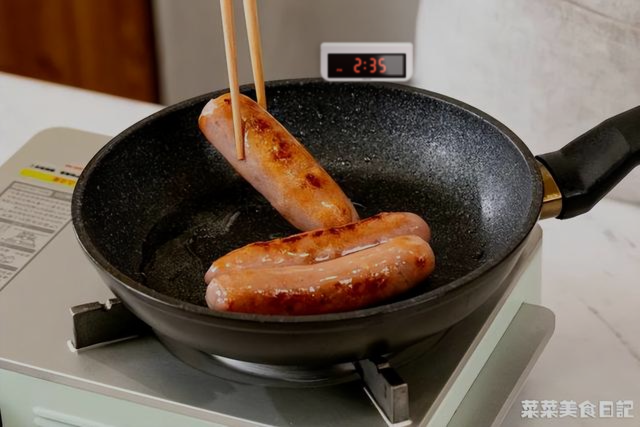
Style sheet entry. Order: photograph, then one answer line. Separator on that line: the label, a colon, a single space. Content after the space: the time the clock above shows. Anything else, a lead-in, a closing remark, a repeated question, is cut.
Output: 2:35
